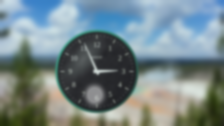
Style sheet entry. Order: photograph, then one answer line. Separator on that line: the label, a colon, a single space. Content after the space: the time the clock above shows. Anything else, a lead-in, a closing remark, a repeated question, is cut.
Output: 2:56
